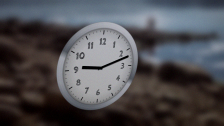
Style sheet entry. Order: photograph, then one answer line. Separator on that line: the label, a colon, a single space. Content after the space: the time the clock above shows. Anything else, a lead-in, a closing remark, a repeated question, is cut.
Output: 9:12
